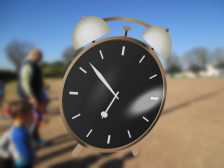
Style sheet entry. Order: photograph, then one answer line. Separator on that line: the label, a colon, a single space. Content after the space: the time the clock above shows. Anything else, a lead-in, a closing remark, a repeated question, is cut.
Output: 6:52
